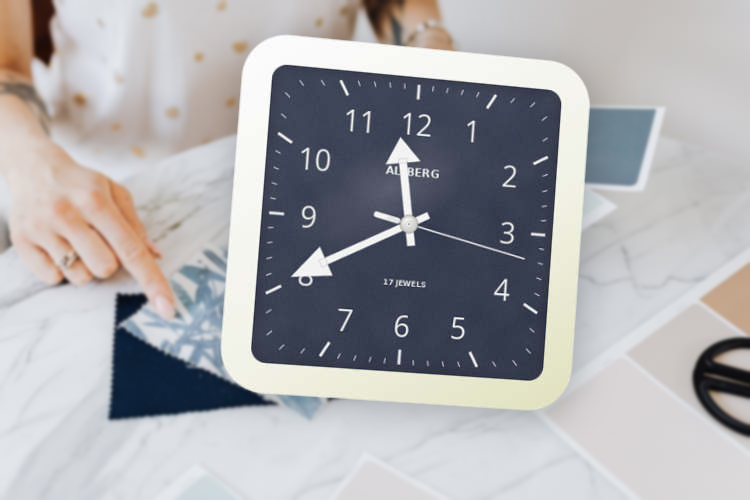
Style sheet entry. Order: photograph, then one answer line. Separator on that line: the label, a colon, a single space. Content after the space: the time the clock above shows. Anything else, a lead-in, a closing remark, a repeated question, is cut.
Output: 11:40:17
